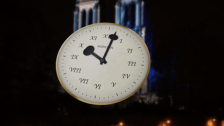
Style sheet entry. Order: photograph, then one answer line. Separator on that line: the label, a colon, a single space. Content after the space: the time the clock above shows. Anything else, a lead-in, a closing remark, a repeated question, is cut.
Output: 10:02
